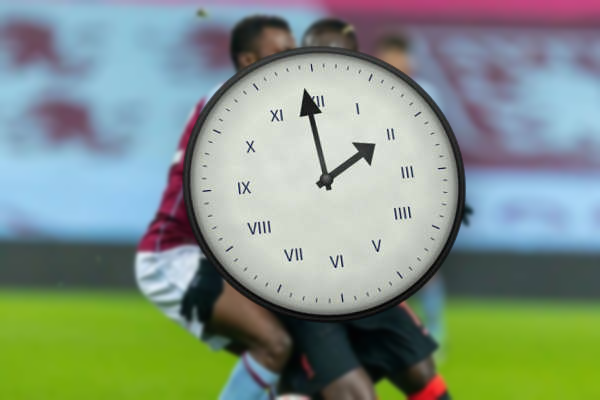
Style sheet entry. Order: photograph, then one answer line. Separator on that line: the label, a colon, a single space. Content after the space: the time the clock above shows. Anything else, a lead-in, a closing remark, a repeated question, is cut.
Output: 1:59
